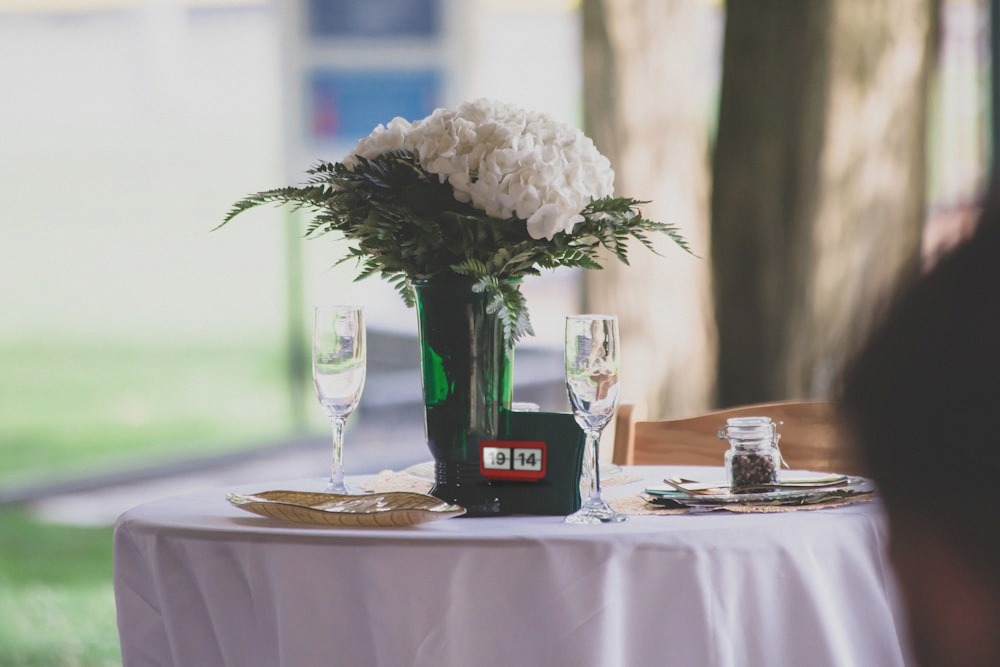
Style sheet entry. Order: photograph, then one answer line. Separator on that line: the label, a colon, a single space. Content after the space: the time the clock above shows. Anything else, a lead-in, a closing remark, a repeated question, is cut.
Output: 19:14
